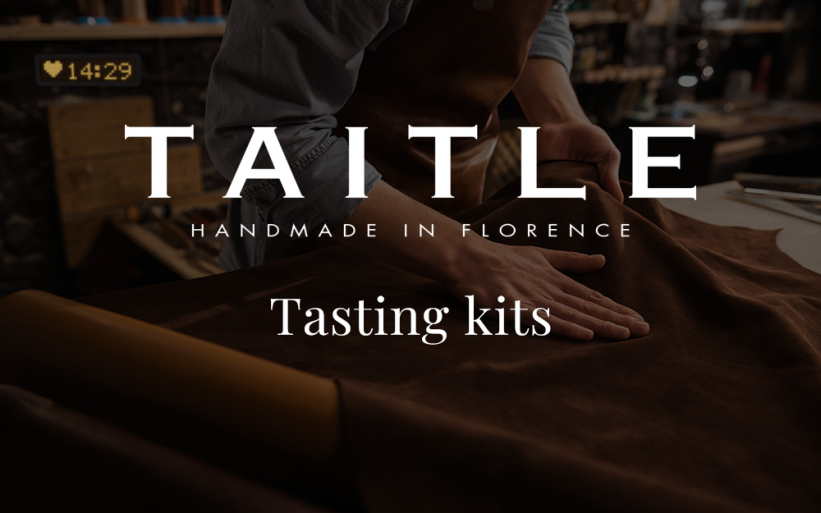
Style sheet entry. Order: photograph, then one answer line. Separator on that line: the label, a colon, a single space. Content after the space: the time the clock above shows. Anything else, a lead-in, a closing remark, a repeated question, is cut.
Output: 14:29
